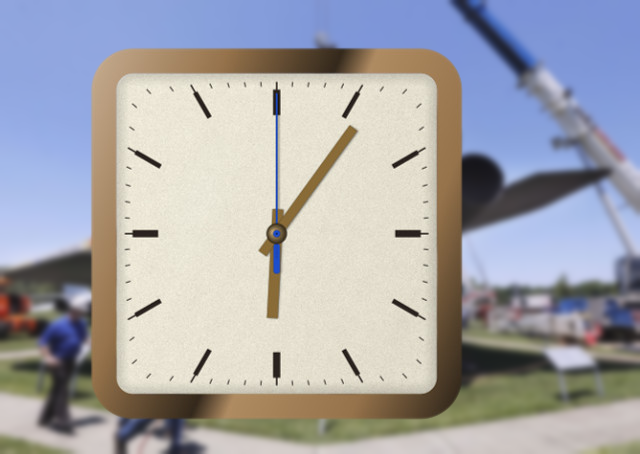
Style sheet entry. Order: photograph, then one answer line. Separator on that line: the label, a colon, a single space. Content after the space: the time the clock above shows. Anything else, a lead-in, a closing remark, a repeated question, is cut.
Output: 6:06:00
